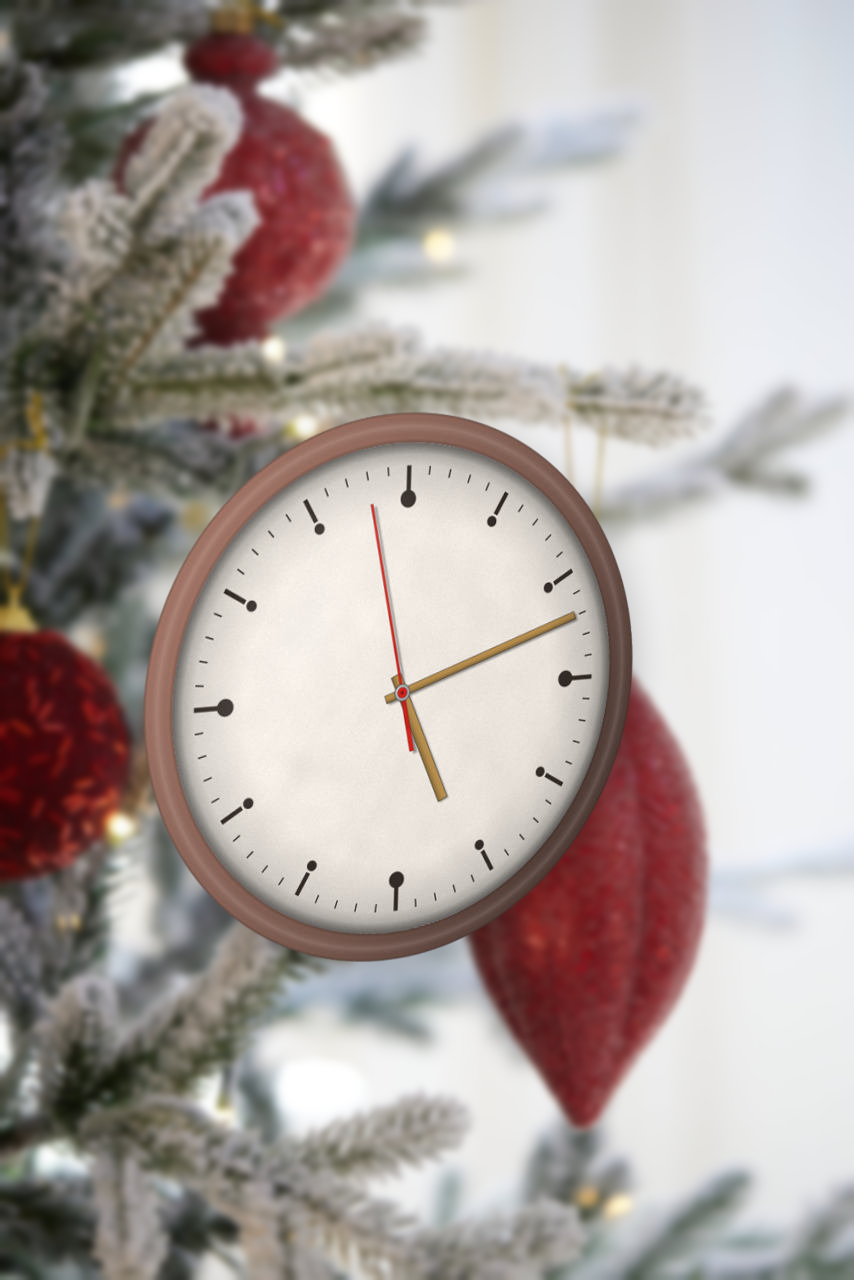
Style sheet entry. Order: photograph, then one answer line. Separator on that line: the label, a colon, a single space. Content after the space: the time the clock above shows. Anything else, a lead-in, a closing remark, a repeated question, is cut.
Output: 5:11:58
